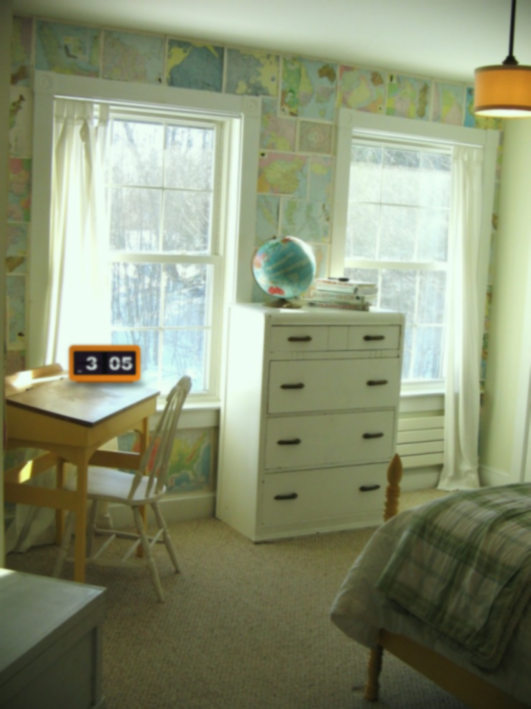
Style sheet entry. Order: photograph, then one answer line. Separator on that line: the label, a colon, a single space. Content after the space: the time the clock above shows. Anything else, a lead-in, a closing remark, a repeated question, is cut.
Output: 3:05
